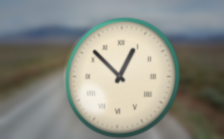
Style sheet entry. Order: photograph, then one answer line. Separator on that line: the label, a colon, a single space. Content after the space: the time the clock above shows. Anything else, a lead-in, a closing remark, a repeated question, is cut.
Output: 12:52
